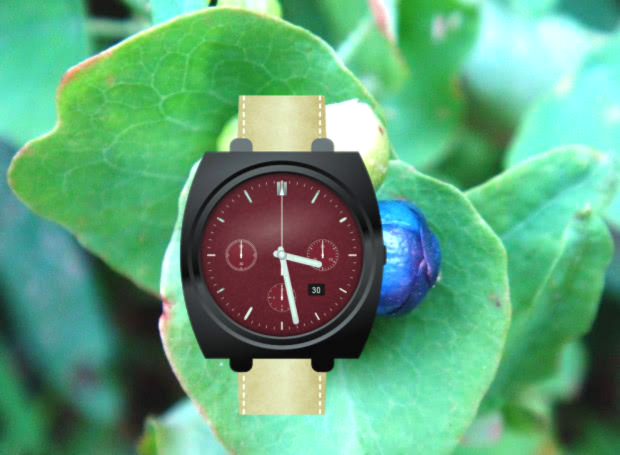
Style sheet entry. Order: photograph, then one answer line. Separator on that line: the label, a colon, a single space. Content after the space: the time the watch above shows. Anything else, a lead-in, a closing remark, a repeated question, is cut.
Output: 3:28
